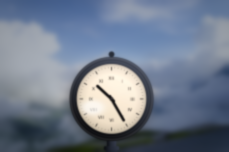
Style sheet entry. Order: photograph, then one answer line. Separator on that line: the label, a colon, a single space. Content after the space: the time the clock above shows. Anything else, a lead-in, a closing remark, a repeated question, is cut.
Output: 10:25
